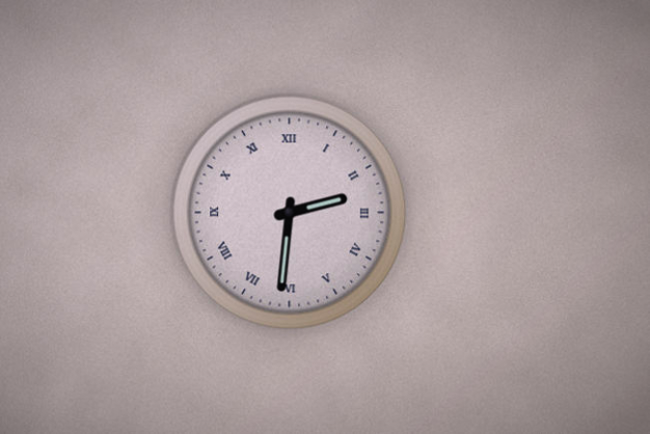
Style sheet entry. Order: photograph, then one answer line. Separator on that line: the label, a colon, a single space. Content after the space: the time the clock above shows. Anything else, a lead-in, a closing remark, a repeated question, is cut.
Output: 2:31
